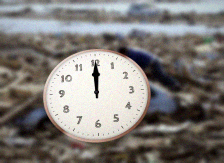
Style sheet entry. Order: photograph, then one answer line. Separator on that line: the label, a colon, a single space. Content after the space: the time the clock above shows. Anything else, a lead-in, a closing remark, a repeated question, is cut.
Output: 12:00
